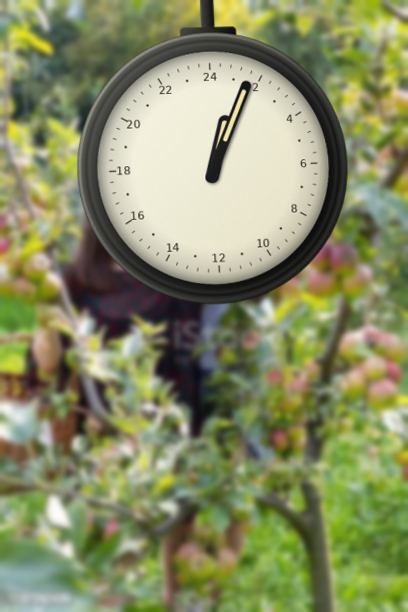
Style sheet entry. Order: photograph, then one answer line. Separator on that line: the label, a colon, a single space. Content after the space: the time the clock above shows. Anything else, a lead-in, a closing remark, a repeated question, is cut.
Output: 1:04
